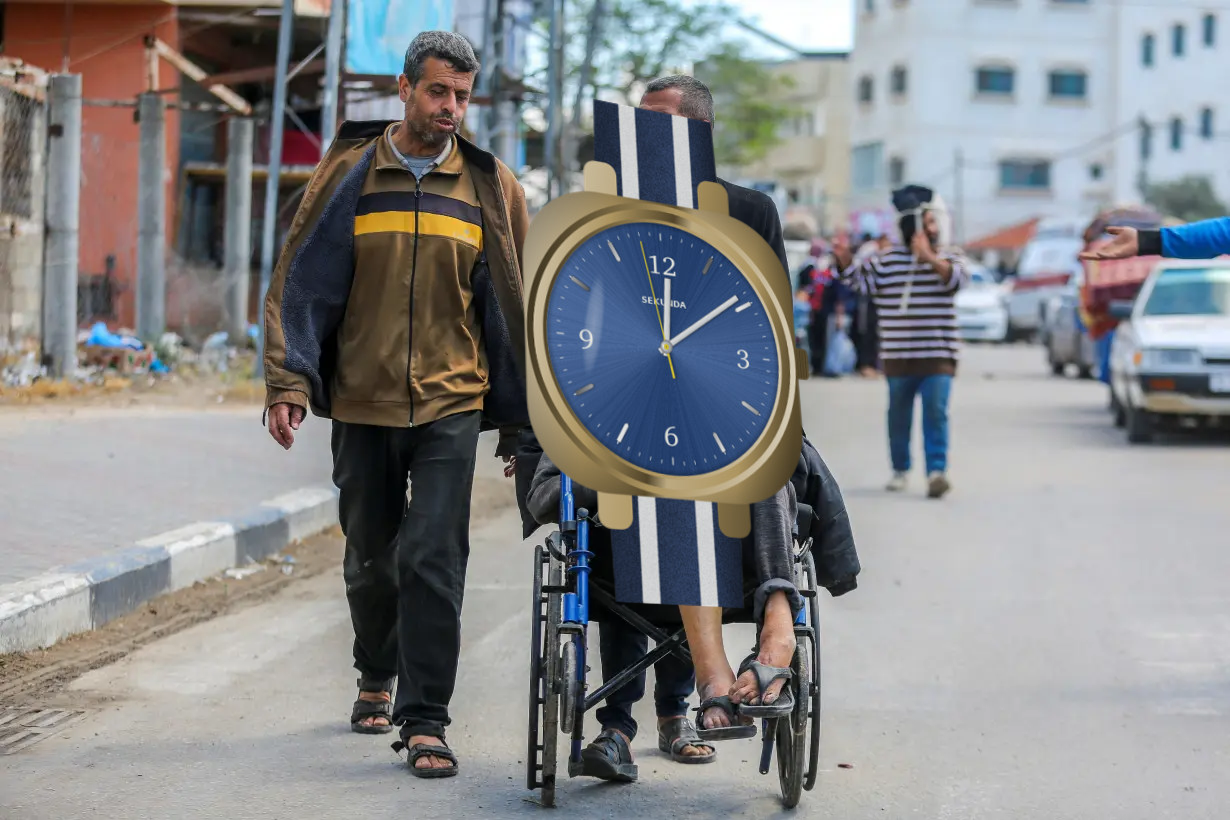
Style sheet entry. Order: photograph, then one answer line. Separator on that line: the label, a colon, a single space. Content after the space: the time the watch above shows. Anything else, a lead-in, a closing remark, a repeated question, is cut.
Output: 12:08:58
